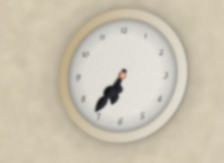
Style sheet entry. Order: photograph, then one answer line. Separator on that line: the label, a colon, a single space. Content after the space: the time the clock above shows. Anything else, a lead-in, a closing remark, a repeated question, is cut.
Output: 6:36
